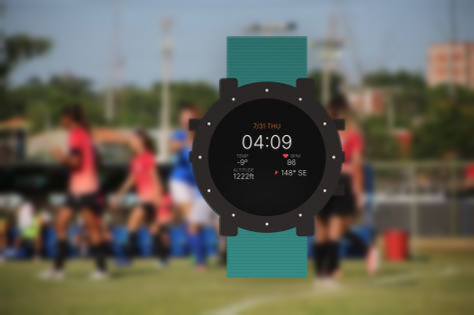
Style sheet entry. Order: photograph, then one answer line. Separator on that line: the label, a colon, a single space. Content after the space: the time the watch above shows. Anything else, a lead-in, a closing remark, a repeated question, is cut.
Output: 4:09
